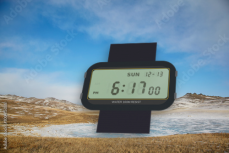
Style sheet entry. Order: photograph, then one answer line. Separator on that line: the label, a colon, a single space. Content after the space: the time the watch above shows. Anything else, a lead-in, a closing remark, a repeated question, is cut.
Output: 6:17:00
